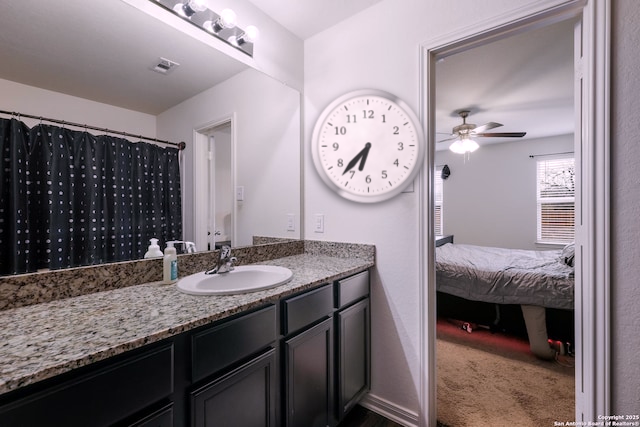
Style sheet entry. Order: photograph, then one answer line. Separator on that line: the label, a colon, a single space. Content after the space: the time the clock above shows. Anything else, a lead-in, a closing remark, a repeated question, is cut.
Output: 6:37
